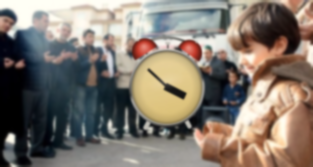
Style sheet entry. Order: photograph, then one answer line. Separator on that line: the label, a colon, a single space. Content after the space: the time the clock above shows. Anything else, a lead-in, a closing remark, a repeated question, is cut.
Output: 3:52
